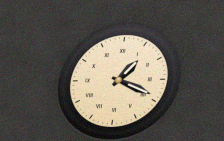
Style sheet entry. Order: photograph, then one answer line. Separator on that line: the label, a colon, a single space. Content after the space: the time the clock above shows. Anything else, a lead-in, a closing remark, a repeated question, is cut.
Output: 1:19
